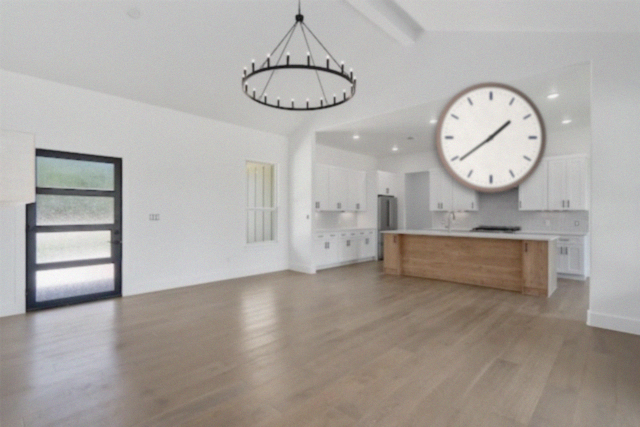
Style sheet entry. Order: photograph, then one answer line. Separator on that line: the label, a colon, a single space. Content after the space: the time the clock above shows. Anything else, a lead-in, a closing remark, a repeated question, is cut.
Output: 1:39
